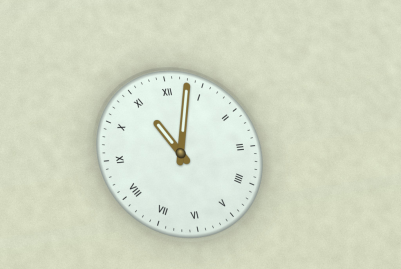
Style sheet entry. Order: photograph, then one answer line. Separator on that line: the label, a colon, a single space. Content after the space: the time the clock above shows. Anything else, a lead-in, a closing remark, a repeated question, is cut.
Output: 11:03
